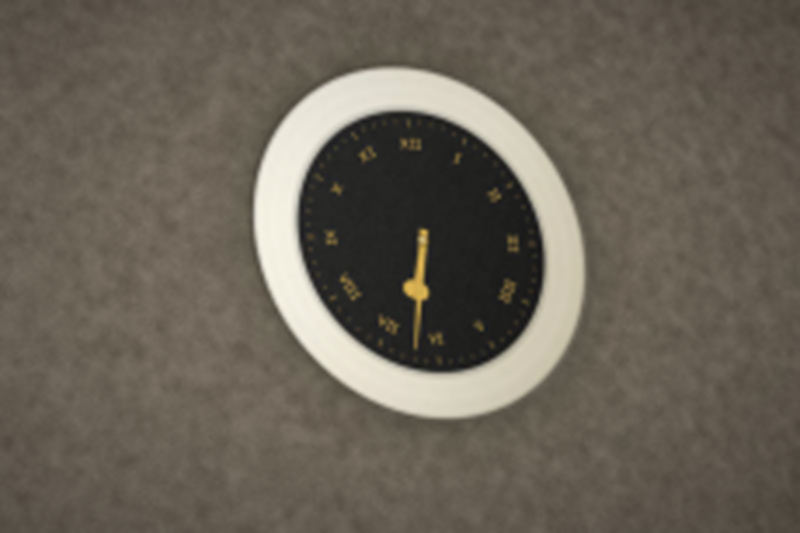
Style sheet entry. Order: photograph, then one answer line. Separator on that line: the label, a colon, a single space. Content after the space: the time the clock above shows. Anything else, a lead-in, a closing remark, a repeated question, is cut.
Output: 6:32
